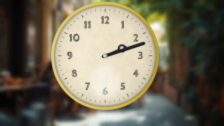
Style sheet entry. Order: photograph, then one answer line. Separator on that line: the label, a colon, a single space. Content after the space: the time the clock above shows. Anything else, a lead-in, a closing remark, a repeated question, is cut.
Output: 2:12
